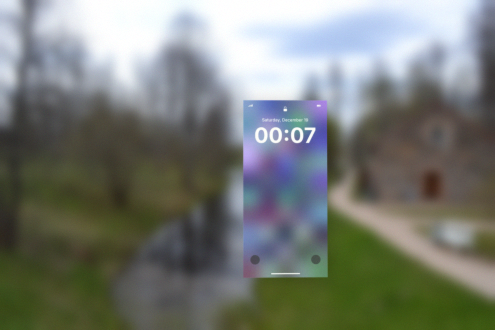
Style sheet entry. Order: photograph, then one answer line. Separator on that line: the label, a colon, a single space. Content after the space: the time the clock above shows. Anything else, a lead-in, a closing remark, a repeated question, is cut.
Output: 0:07
